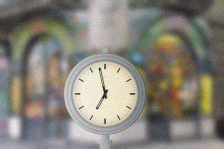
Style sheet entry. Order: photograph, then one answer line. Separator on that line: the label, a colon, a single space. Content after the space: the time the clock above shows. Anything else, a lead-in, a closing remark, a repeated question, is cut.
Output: 6:58
